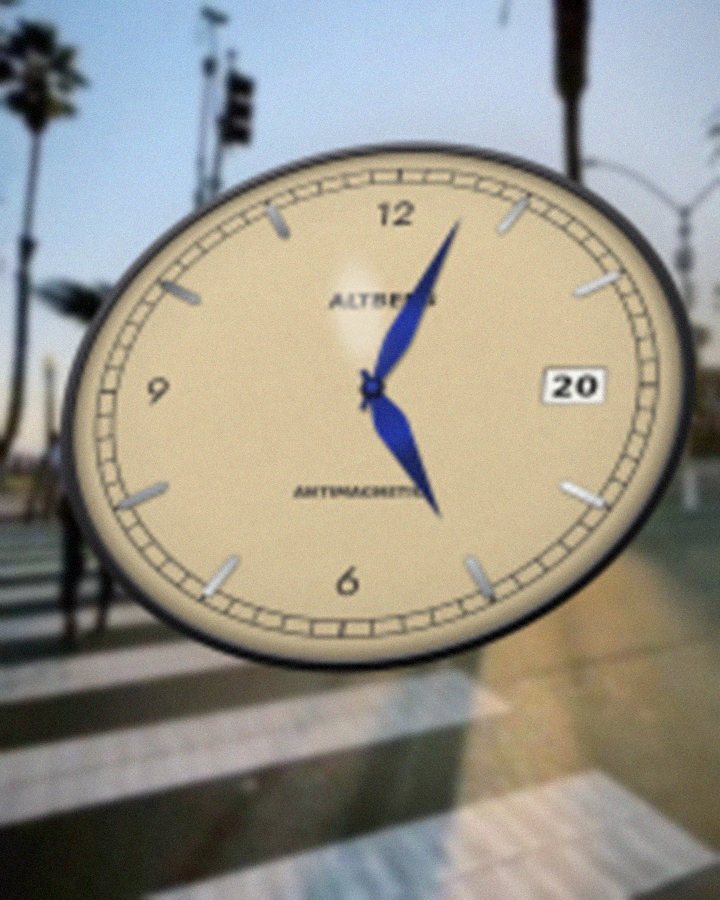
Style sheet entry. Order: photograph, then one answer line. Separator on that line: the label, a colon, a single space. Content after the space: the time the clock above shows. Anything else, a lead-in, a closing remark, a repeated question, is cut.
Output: 5:03
